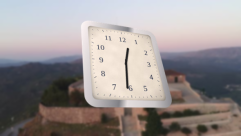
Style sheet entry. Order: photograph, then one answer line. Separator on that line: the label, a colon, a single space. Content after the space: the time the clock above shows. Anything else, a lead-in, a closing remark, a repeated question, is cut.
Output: 12:31
